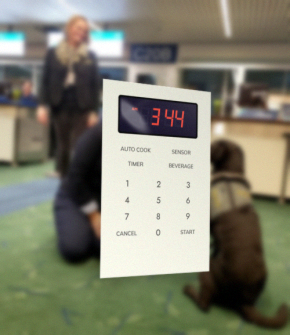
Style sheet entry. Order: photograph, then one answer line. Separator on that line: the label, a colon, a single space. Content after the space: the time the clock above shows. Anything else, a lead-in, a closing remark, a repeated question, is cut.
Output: 3:44
